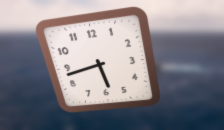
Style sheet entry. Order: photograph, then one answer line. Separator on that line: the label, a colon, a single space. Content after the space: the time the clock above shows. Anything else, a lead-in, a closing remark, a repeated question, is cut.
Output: 5:43
